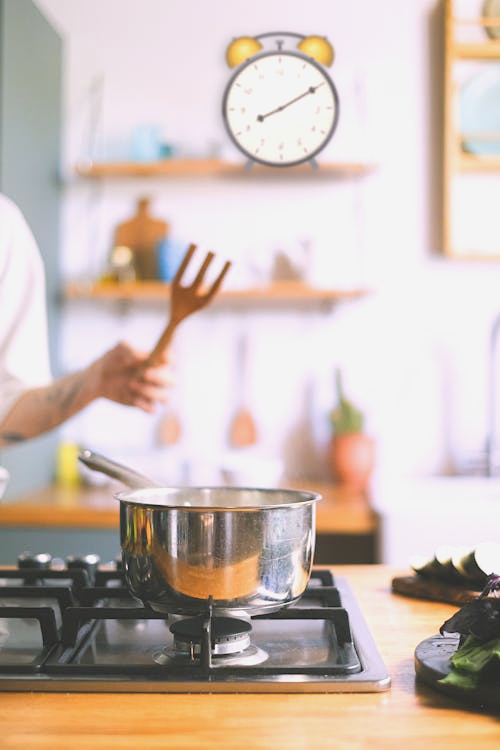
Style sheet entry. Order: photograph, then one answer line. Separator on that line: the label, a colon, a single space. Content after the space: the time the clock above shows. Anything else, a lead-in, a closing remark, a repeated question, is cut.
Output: 8:10
